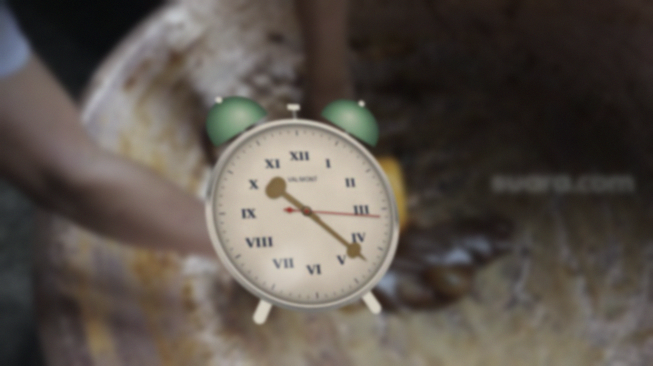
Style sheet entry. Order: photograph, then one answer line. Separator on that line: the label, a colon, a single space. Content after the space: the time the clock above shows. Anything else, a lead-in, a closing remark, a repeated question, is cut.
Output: 10:22:16
